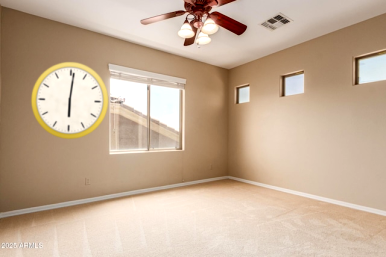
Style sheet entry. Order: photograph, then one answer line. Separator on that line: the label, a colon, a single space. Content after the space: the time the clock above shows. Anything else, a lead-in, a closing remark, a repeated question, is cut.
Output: 6:01
